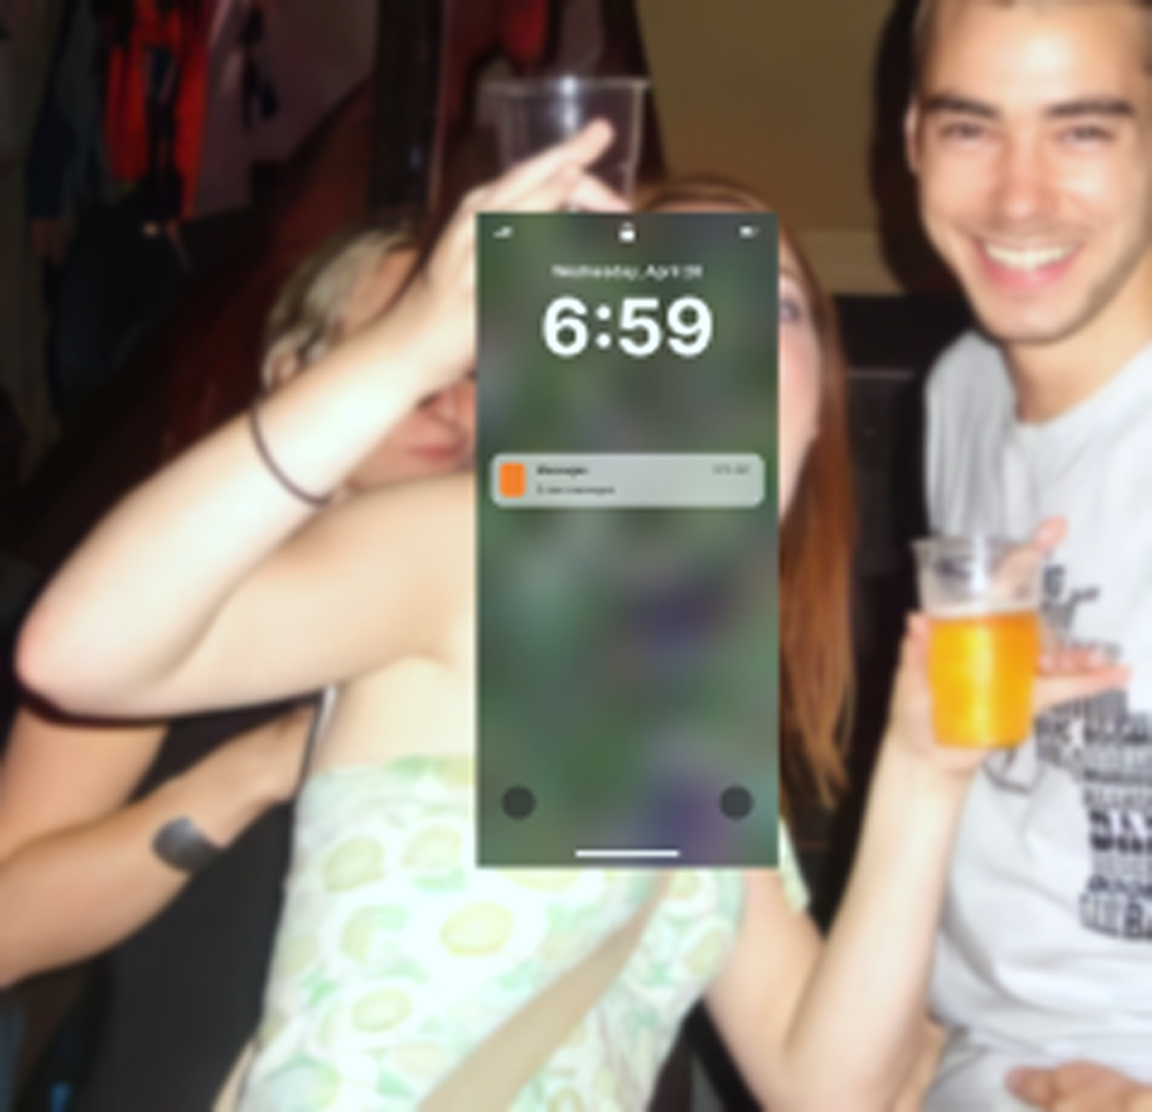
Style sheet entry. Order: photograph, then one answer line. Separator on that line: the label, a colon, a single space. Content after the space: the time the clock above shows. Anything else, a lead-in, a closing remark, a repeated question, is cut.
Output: 6:59
